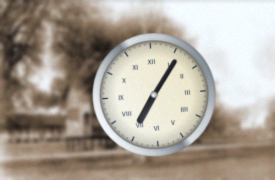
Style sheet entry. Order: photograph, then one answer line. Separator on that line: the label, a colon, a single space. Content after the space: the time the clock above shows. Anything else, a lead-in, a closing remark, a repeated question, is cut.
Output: 7:06
